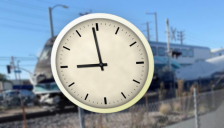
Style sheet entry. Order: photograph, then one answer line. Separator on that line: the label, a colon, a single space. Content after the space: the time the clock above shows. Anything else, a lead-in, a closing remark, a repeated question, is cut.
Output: 8:59
